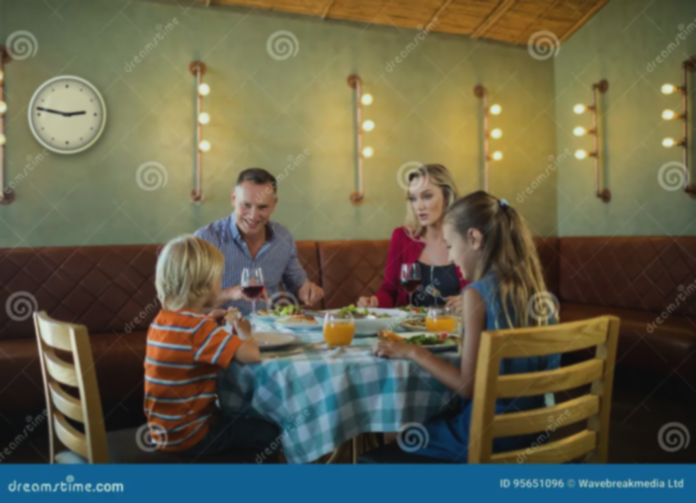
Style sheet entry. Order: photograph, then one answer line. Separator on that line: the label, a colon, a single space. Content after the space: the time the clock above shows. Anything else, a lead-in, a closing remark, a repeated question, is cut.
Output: 2:47
